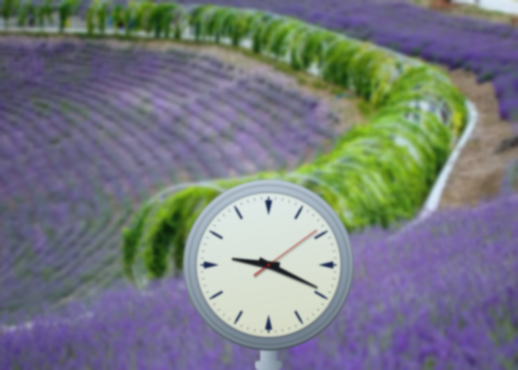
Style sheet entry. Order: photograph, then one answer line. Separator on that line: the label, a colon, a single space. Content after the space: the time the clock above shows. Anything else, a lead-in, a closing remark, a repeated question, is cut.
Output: 9:19:09
